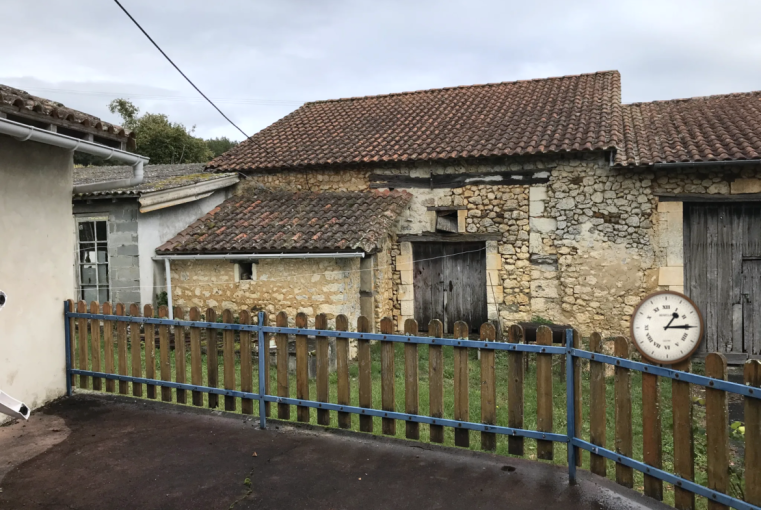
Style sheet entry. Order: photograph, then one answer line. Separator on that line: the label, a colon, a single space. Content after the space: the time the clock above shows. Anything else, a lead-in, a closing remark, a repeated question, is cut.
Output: 1:15
